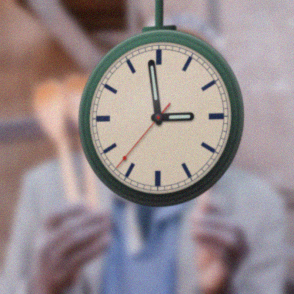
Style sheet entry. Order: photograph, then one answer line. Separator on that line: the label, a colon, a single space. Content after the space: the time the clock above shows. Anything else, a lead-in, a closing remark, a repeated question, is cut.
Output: 2:58:37
